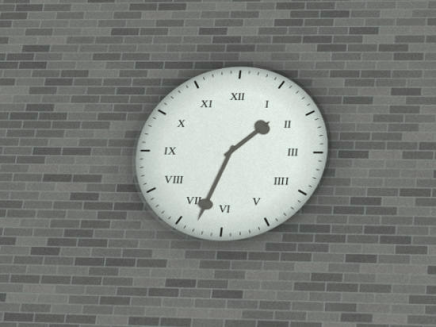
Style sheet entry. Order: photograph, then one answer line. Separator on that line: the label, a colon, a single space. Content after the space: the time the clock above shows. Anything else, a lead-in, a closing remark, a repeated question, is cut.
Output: 1:33
